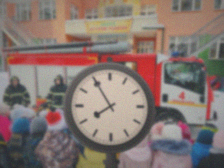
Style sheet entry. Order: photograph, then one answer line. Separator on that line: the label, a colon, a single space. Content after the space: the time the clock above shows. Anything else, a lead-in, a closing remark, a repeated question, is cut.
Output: 7:55
